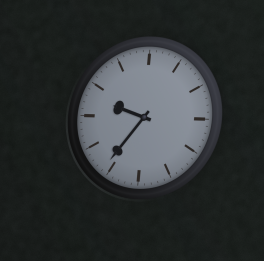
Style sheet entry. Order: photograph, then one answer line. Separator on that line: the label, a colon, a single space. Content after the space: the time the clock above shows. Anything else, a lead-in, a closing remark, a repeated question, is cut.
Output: 9:36
